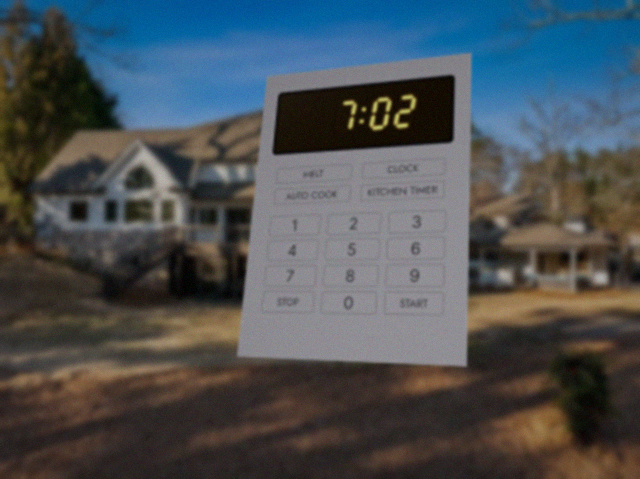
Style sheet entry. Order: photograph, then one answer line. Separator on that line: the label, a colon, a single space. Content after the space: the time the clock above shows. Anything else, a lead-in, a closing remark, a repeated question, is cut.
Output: 7:02
